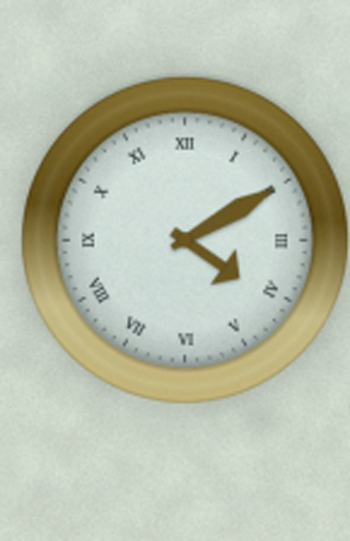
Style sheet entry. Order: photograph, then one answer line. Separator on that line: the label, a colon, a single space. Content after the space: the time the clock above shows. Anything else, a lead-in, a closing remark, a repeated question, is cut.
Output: 4:10
